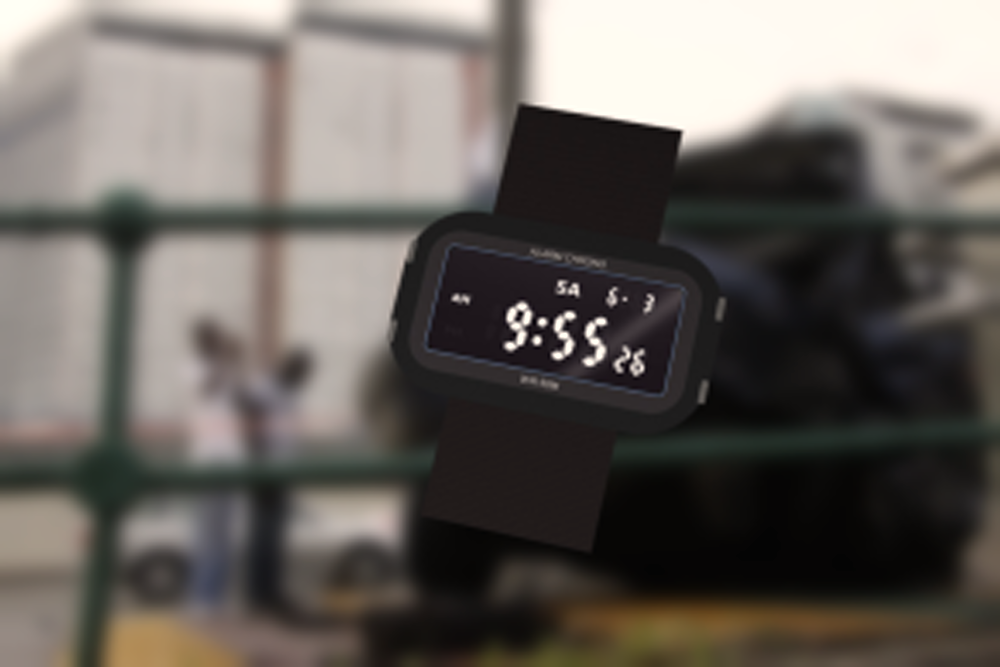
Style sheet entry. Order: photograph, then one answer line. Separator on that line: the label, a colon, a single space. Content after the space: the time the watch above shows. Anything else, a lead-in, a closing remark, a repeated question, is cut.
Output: 9:55:26
